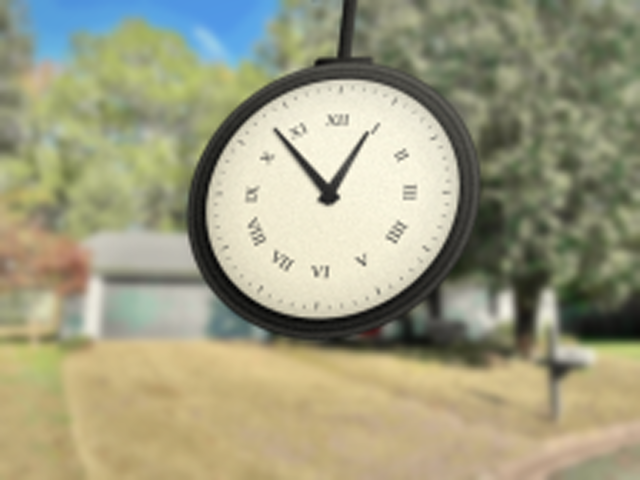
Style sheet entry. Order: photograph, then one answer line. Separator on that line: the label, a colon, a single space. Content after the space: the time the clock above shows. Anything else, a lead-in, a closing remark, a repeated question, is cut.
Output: 12:53
